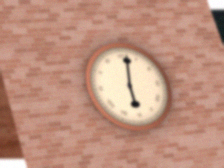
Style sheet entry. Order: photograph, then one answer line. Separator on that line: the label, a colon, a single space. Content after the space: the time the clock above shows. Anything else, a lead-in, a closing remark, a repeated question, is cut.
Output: 6:02
